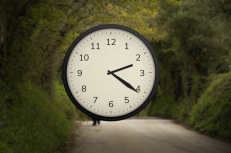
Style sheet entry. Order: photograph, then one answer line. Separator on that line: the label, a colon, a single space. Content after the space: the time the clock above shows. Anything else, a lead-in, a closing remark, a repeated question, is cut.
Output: 2:21
